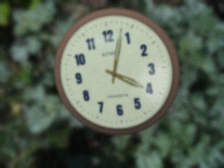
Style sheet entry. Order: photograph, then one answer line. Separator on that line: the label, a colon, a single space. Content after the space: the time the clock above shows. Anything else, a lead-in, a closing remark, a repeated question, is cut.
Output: 4:03
